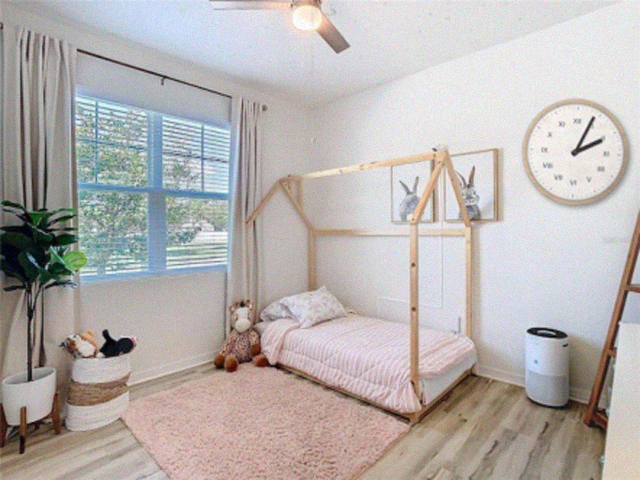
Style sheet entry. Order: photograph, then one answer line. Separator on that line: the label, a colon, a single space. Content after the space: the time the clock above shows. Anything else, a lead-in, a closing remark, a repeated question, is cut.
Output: 2:04
